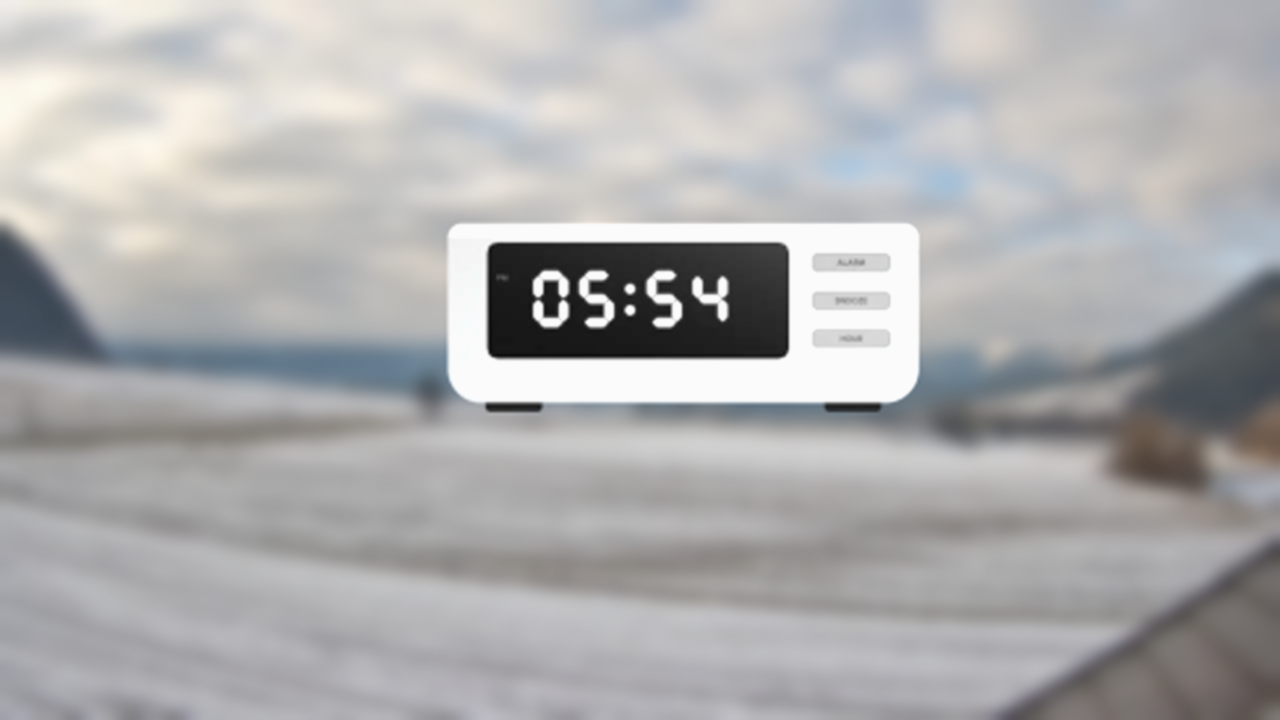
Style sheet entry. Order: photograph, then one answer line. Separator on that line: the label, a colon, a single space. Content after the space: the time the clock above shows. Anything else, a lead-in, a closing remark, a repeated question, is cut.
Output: 5:54
